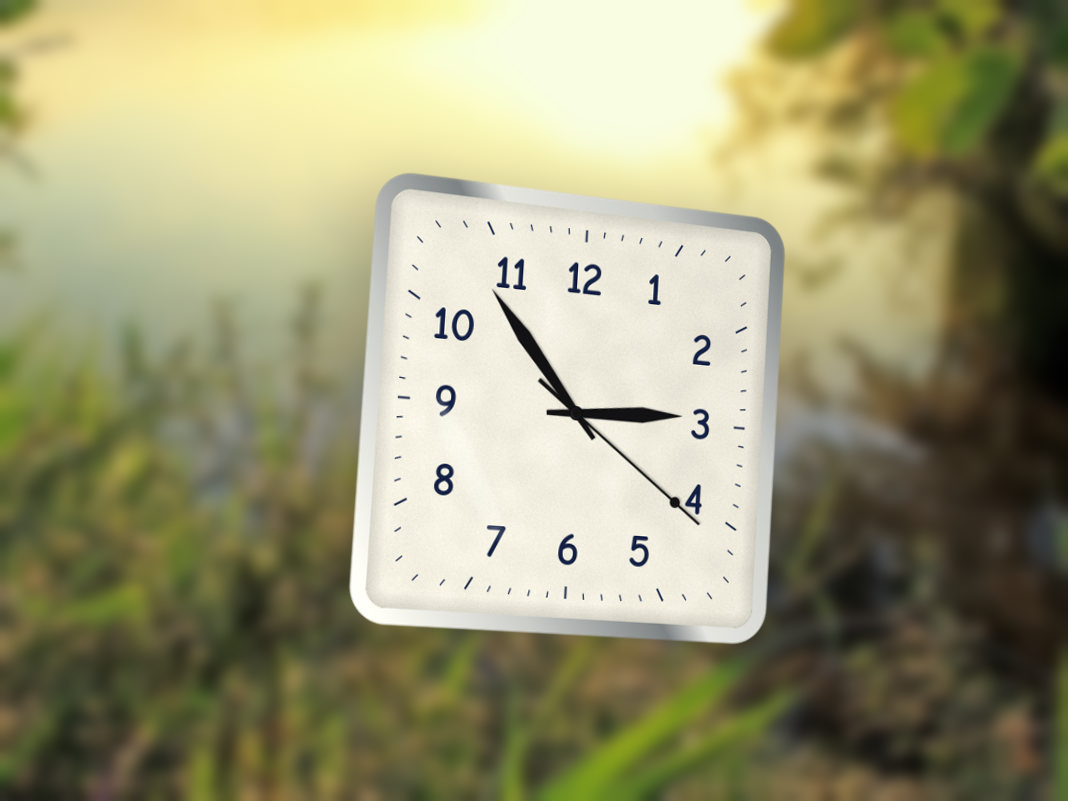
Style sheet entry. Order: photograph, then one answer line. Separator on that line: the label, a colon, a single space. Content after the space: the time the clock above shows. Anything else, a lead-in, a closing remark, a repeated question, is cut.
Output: 2:53:21
